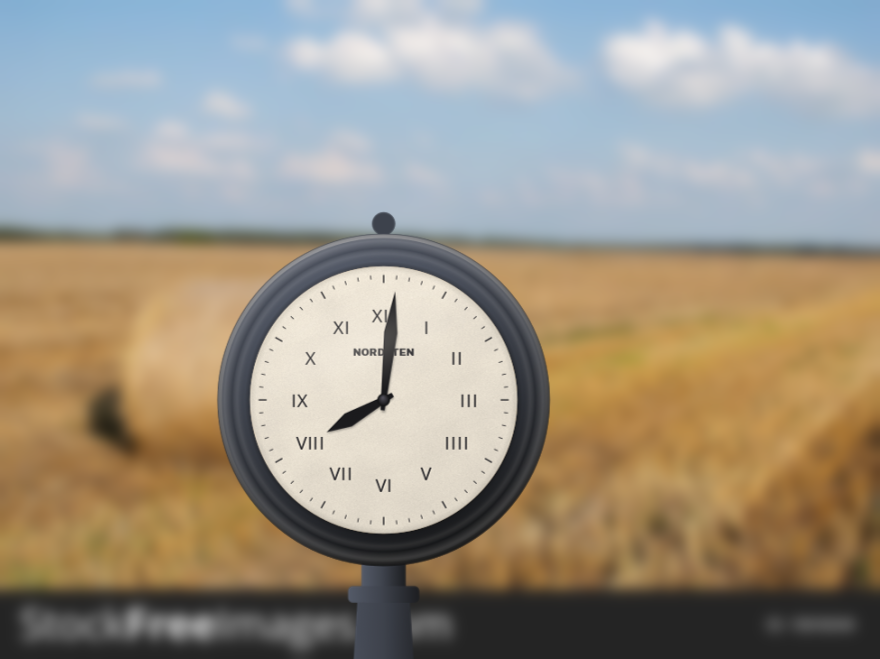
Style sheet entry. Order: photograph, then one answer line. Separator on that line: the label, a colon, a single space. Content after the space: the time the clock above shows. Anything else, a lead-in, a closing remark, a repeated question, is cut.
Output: 8:01
